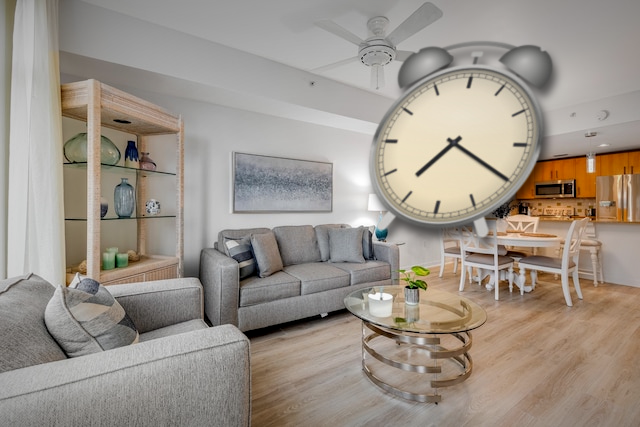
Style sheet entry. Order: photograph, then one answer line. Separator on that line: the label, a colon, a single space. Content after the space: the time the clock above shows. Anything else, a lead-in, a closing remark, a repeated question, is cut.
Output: 7:20
